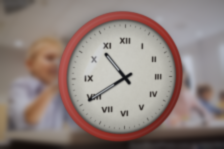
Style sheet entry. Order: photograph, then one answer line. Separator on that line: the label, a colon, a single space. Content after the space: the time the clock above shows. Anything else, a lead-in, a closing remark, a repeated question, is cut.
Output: 10:40
